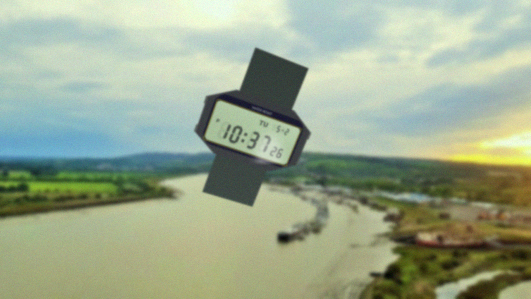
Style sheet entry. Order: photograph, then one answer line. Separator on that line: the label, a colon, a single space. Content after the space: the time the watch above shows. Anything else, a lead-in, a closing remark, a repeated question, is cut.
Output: 10:37:26
